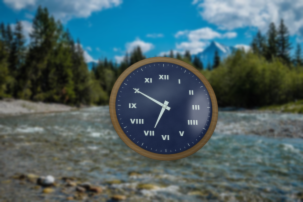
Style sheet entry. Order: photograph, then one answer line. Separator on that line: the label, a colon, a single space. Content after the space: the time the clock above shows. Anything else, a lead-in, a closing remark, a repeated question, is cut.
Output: 6:50
